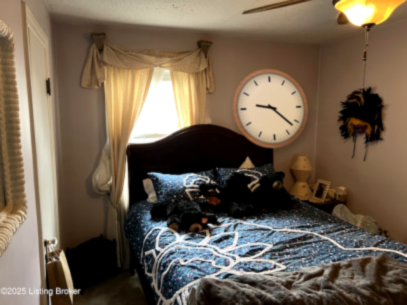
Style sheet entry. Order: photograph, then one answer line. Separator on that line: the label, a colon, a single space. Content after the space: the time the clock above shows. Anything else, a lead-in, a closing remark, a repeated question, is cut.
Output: 9:22
